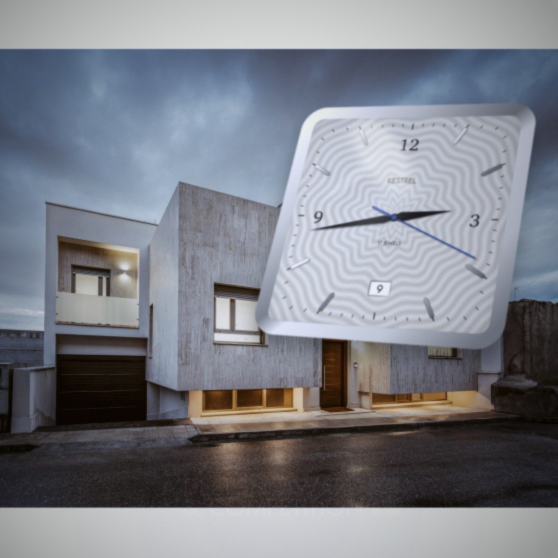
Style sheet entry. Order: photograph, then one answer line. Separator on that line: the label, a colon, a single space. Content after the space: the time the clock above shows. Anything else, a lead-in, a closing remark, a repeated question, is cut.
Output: 2:43:19
